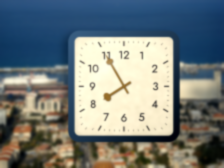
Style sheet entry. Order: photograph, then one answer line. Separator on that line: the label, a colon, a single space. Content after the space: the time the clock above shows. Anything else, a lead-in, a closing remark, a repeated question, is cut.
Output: 7:55
